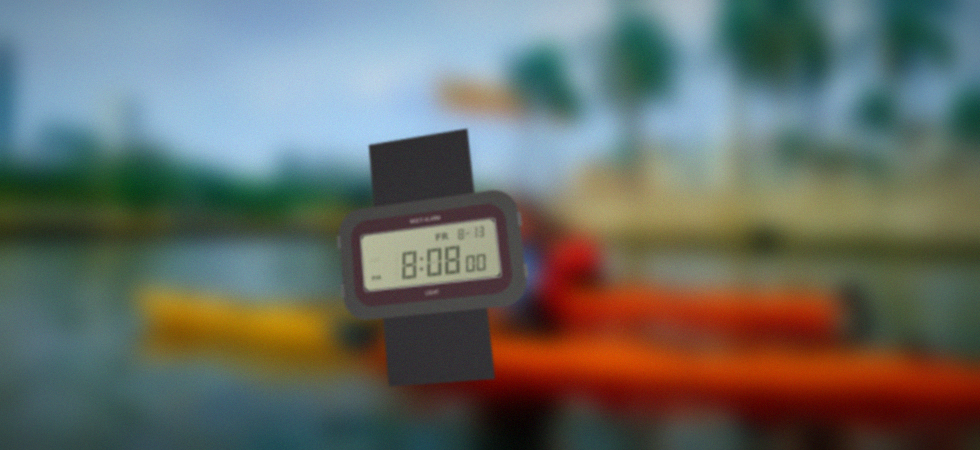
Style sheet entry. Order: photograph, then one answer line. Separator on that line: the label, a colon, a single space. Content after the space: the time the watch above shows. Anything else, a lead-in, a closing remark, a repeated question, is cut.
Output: 8:08:00
